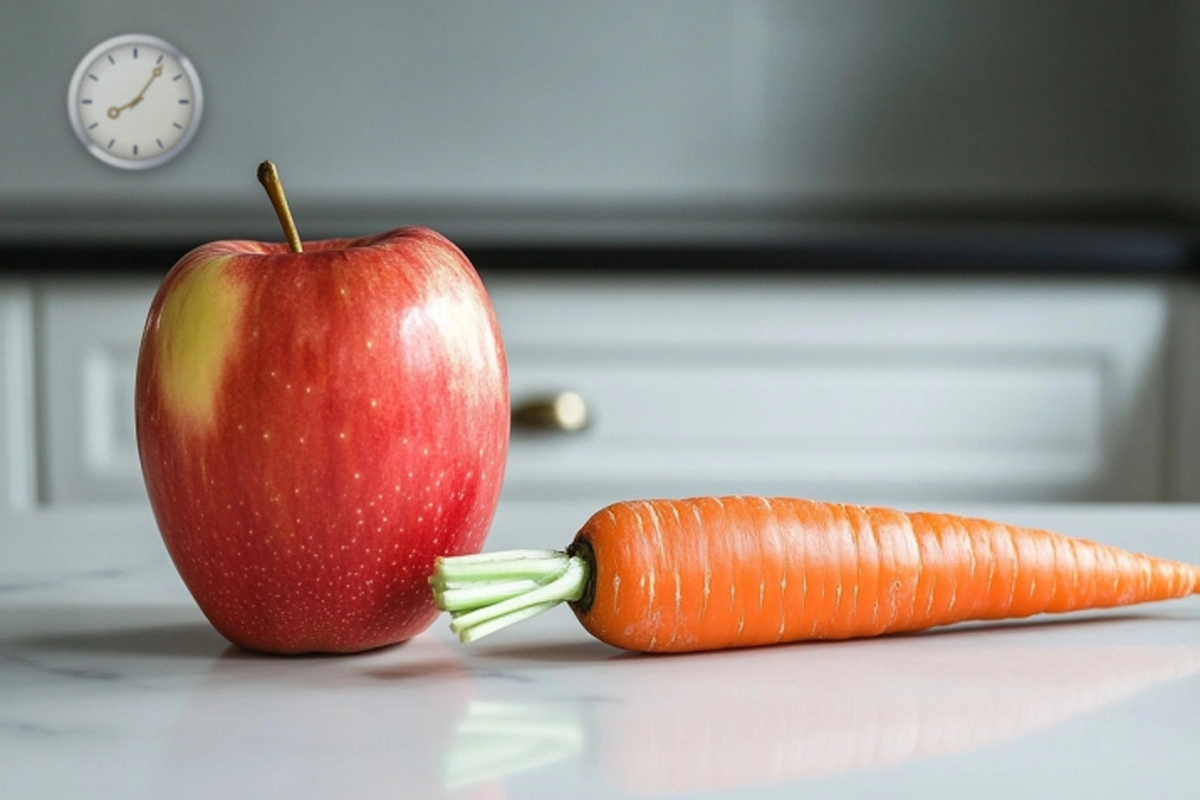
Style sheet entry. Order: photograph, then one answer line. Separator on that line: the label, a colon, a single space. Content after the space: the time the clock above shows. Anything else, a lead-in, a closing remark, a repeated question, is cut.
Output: 8:06
